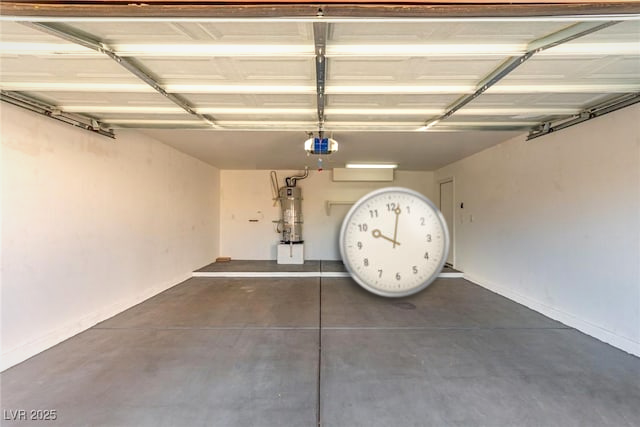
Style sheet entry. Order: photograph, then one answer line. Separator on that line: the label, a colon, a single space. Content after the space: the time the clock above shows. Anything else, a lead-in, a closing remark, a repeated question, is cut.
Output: 10:02
